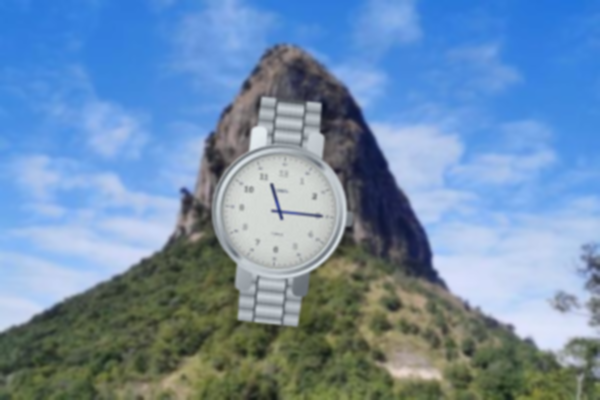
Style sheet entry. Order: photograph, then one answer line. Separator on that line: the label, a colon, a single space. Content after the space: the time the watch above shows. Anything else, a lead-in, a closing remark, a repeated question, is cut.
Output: 11:15
